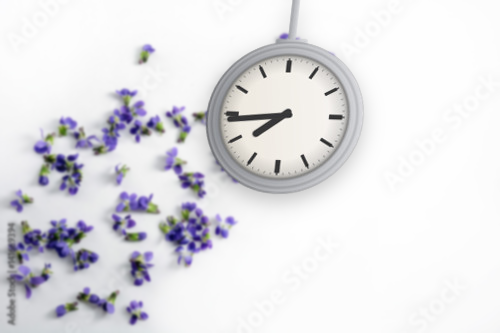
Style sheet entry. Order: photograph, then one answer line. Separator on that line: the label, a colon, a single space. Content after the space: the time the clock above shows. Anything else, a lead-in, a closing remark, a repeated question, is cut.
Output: 7:44
